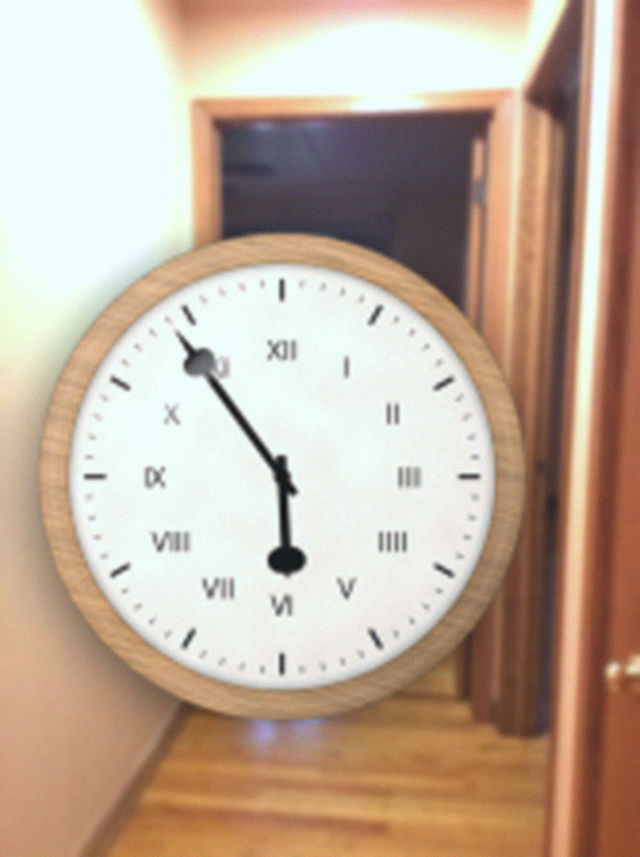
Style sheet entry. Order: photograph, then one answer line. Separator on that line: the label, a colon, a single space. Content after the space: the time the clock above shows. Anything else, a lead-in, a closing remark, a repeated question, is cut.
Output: 5:54
